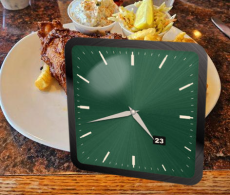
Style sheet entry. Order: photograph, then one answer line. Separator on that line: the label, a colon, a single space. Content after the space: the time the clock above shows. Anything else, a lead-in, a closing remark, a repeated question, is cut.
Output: 4:42
